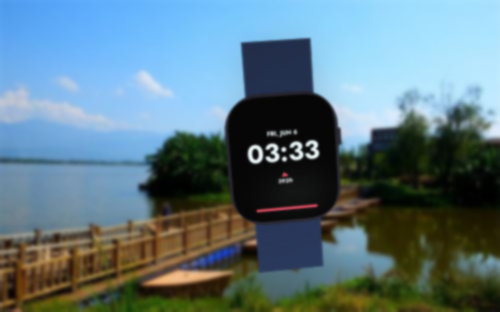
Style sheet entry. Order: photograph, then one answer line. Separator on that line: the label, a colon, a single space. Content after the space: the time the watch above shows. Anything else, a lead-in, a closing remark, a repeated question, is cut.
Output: 3:33
